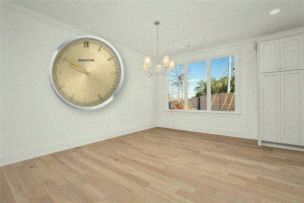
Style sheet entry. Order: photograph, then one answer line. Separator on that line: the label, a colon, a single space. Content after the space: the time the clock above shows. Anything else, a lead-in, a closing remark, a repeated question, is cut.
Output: 9:51
